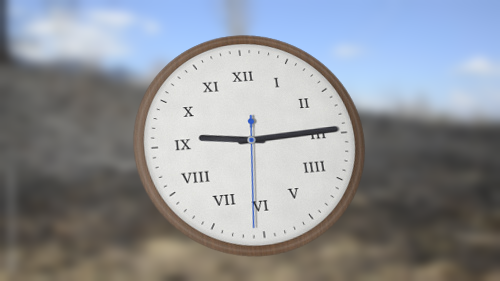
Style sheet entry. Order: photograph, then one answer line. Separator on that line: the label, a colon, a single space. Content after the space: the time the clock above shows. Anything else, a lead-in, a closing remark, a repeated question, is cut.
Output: 9:14:31
